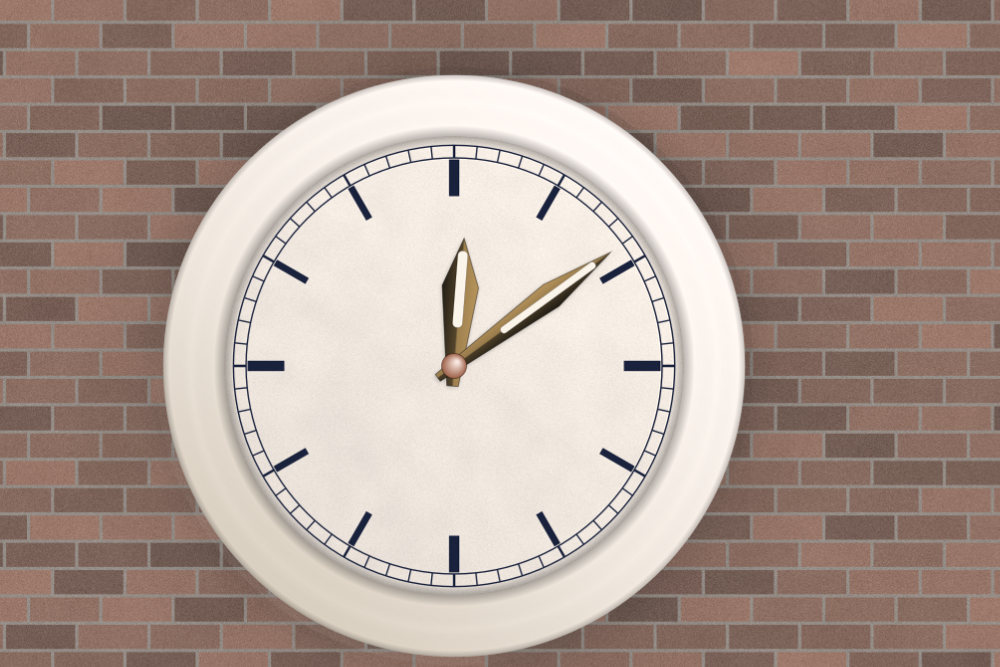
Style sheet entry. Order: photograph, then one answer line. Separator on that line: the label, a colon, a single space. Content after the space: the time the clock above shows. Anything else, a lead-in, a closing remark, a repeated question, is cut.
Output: 12:09
